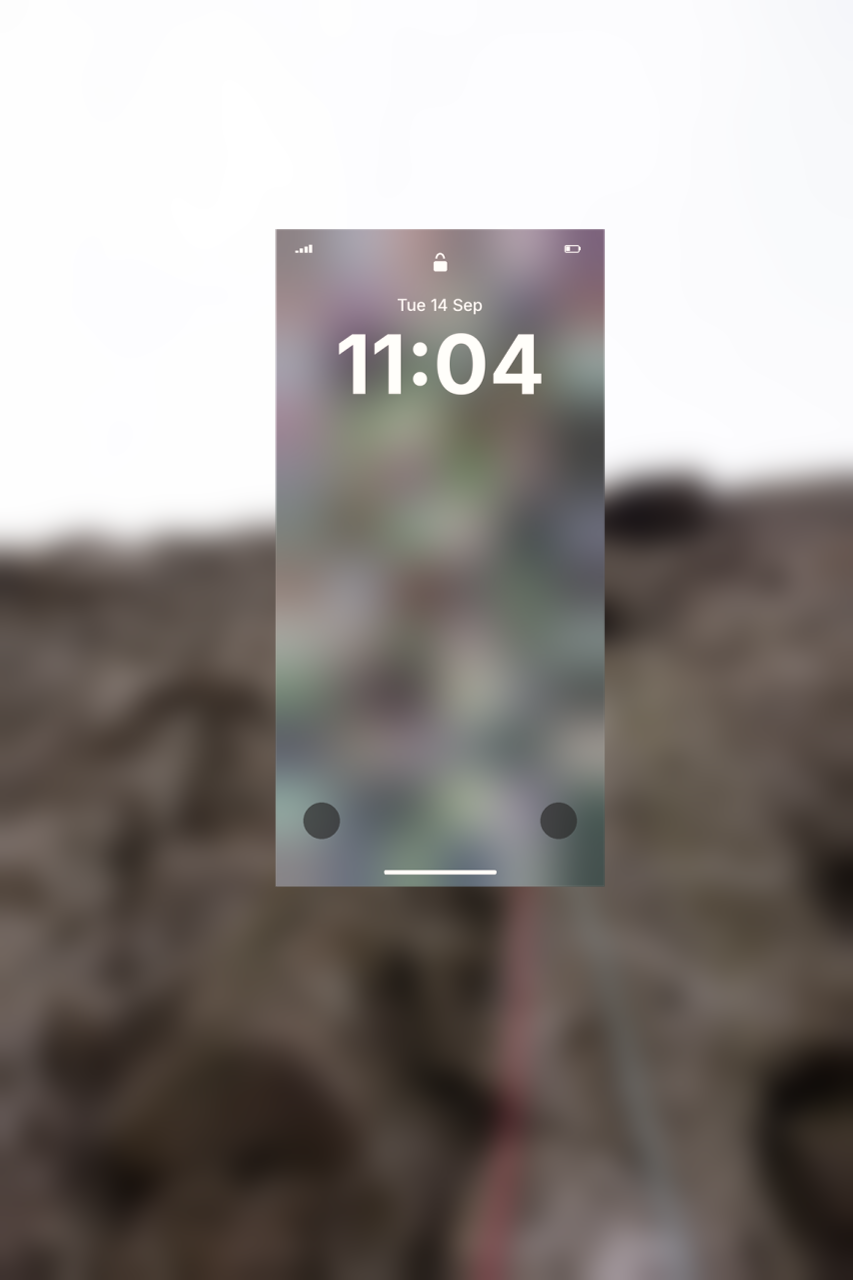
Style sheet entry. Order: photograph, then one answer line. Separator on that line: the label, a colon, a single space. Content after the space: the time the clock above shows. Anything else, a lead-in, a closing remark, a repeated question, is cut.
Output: 11:04
